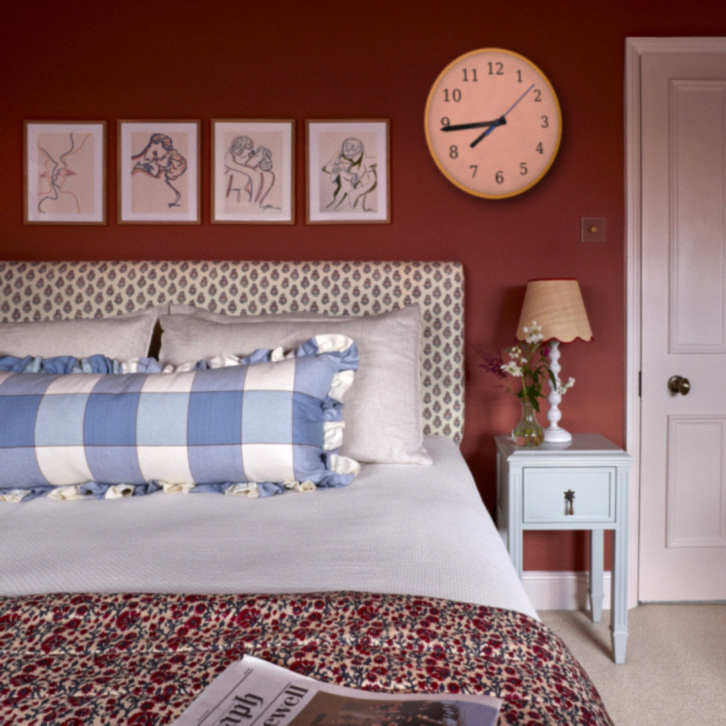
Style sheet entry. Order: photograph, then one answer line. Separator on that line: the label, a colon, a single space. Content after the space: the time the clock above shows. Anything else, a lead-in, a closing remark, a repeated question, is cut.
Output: 7:44:08
